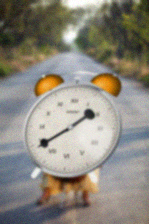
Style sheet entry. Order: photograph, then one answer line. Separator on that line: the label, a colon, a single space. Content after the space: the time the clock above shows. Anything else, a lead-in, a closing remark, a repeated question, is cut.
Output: 1:39
